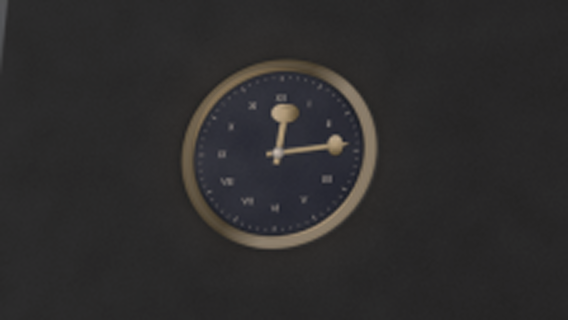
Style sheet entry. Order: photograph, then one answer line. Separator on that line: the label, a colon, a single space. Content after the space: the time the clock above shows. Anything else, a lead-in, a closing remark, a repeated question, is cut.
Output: 12:14
